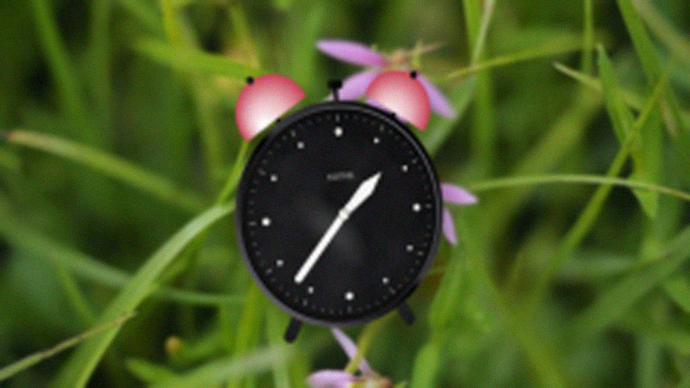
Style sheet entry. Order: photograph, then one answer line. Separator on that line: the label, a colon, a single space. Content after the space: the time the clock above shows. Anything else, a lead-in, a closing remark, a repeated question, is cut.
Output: 1:37
